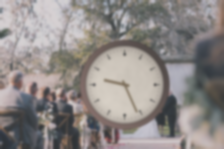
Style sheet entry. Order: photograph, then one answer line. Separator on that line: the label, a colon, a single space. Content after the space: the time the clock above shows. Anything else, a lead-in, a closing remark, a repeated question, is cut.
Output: 9:26
